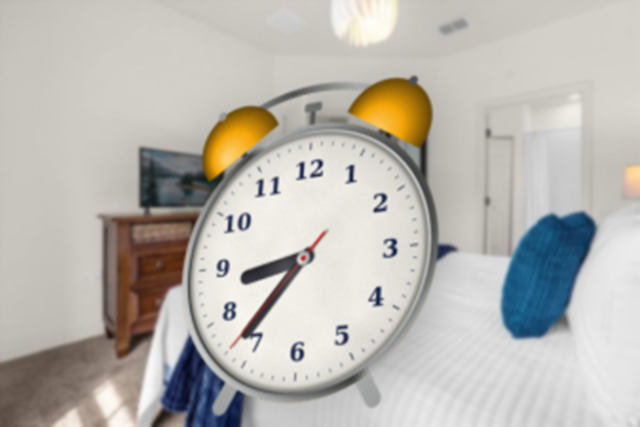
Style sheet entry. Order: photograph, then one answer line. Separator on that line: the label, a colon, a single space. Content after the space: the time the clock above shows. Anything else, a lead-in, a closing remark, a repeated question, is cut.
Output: 8:36:37
